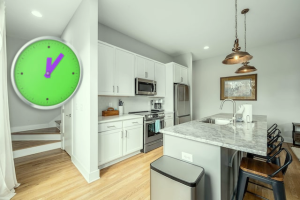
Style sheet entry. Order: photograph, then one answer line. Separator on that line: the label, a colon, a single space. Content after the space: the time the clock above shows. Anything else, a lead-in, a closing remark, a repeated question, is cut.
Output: 12:06
